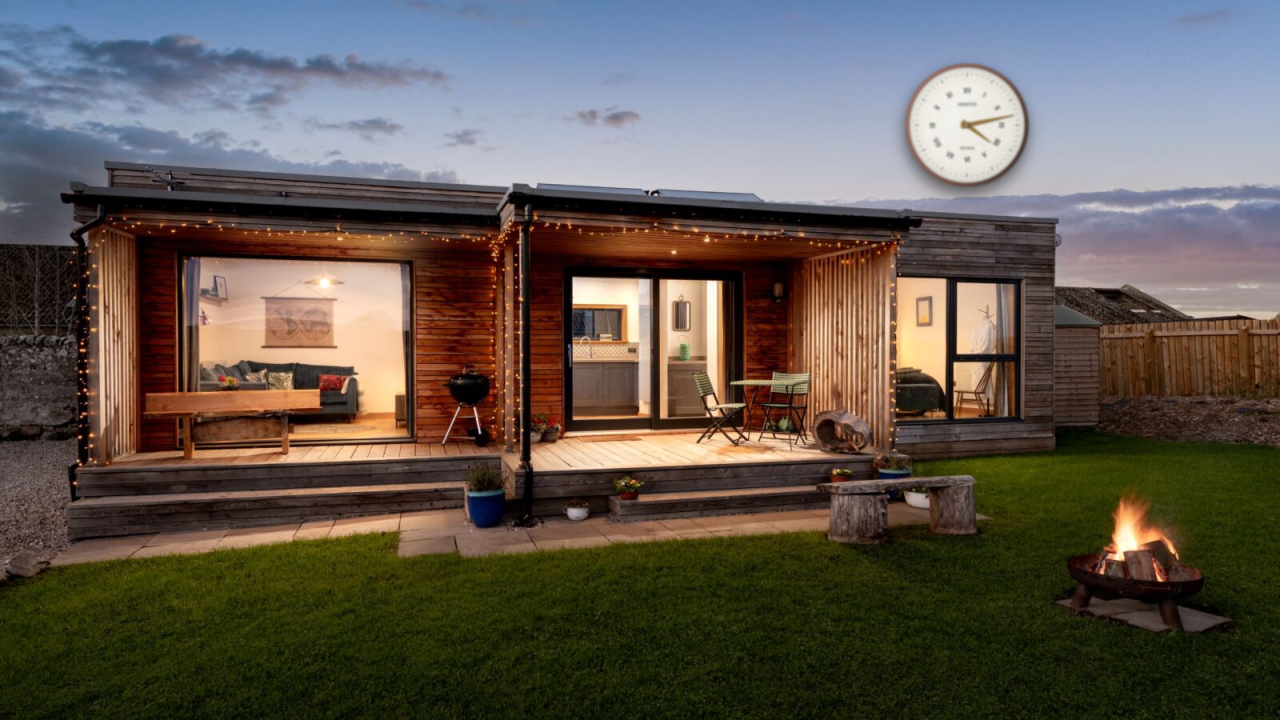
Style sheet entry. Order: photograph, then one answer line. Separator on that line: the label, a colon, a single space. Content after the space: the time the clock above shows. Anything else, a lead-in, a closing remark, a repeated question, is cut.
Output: 4:13
